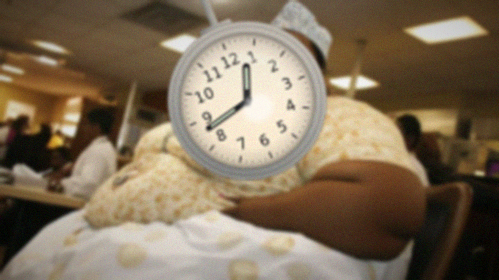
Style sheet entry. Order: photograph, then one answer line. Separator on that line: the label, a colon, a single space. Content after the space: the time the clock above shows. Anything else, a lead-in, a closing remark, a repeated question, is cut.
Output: 12:43
